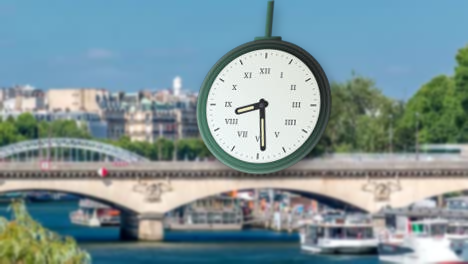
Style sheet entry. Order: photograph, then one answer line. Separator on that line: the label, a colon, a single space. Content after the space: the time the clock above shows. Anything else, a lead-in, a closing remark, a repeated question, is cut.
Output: 8:29
